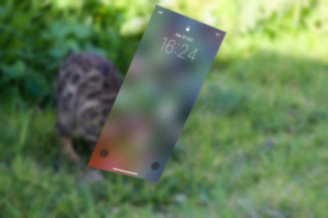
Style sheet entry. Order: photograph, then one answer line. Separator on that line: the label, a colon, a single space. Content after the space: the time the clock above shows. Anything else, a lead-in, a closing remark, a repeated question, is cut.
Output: 16:24
